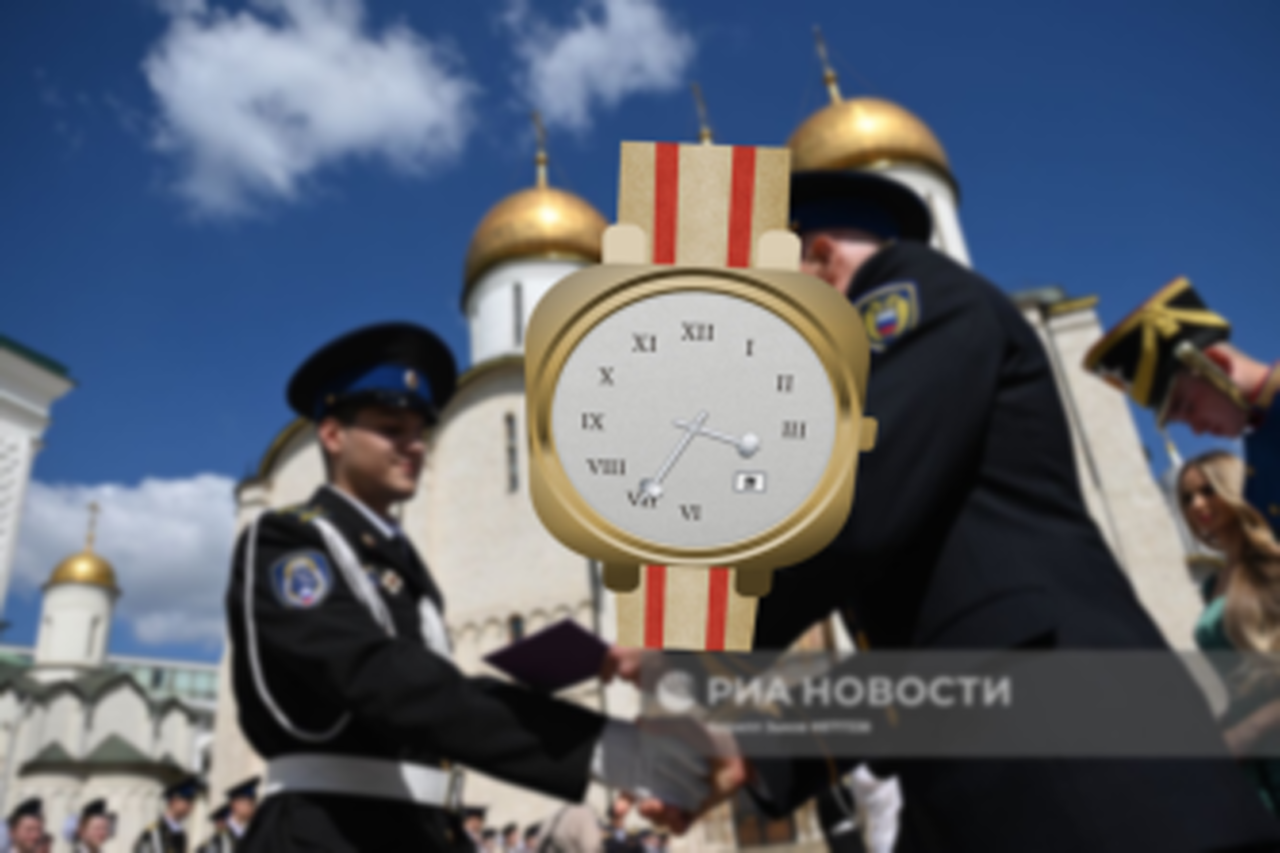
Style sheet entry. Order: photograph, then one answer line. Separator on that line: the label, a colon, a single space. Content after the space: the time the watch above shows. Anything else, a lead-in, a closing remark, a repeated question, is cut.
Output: 3:35
